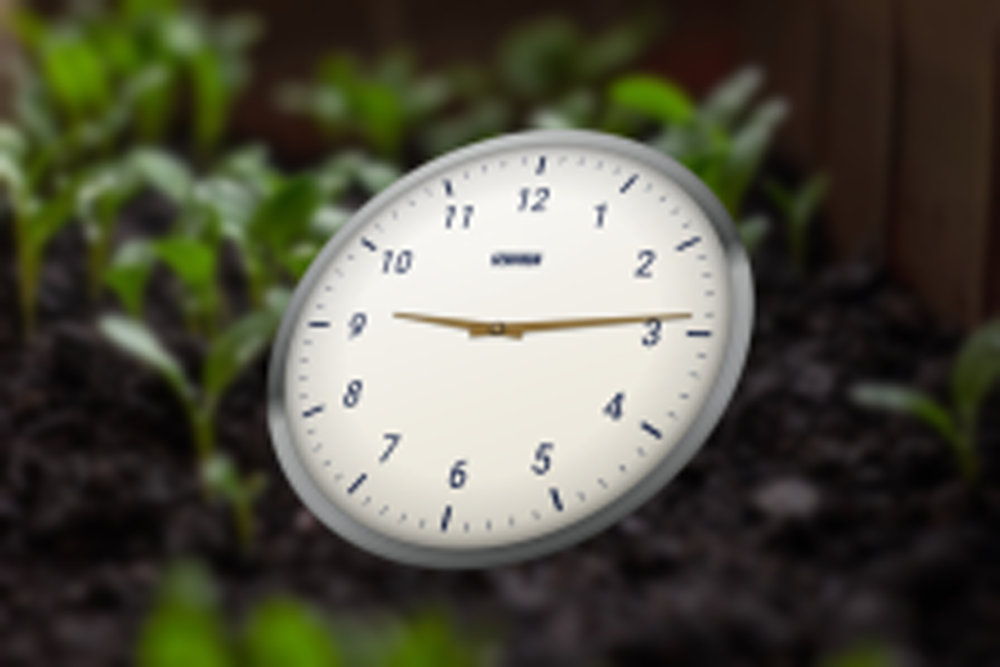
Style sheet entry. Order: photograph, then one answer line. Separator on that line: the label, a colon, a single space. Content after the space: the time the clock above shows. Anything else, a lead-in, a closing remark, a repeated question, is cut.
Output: 9:14
